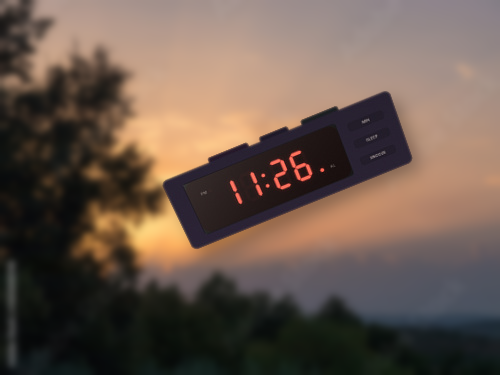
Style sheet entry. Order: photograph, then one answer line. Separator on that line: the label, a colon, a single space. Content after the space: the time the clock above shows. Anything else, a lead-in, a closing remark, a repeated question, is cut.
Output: 11:26
